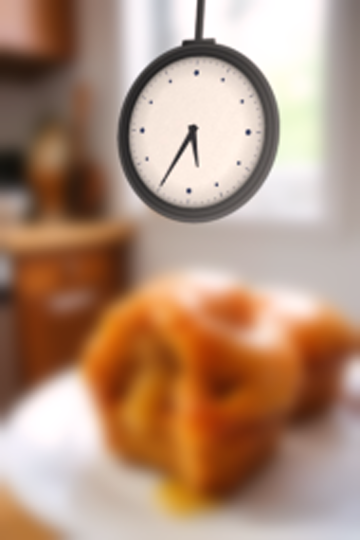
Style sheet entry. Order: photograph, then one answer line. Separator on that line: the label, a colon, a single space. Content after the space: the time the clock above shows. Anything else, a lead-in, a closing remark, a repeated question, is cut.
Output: 5:35
